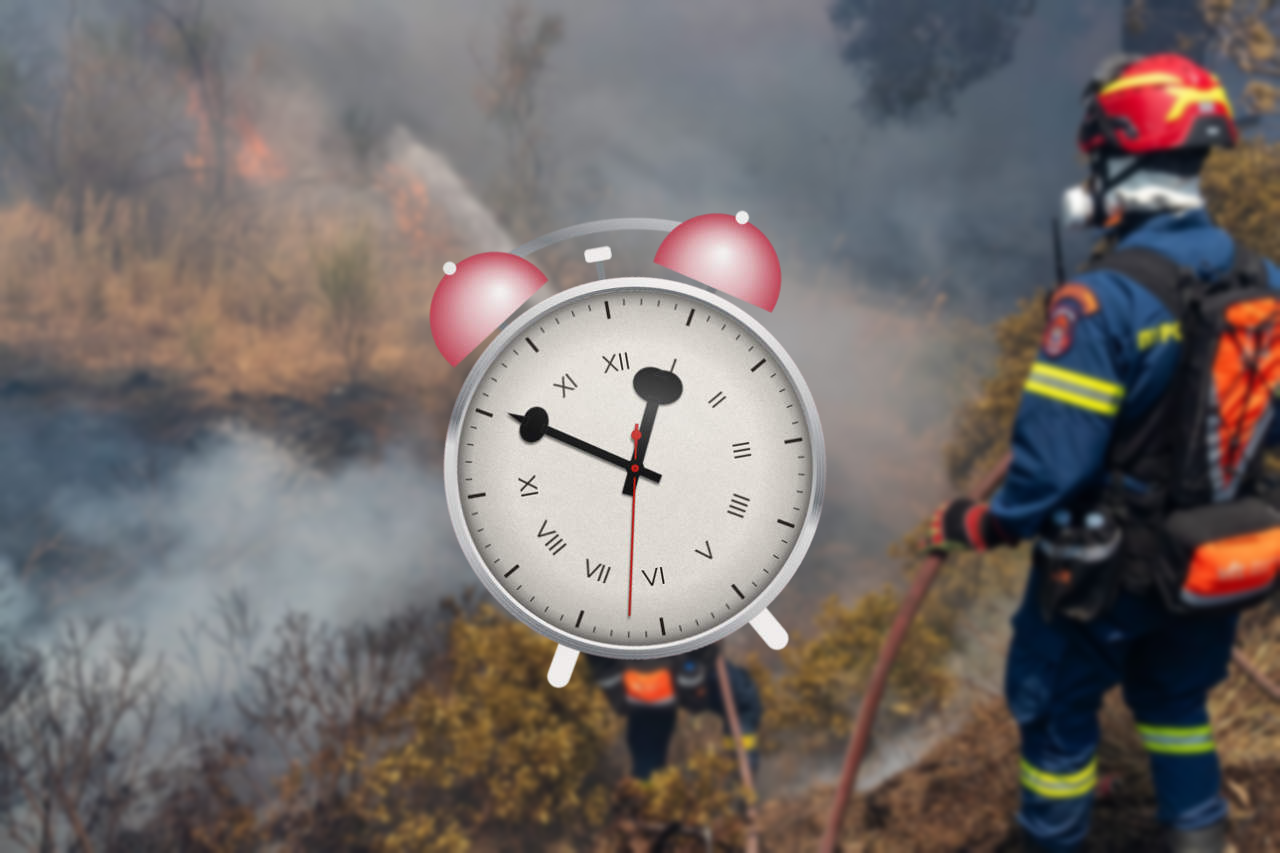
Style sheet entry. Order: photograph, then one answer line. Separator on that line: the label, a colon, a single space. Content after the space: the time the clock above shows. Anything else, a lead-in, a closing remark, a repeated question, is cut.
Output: 12:50:32
